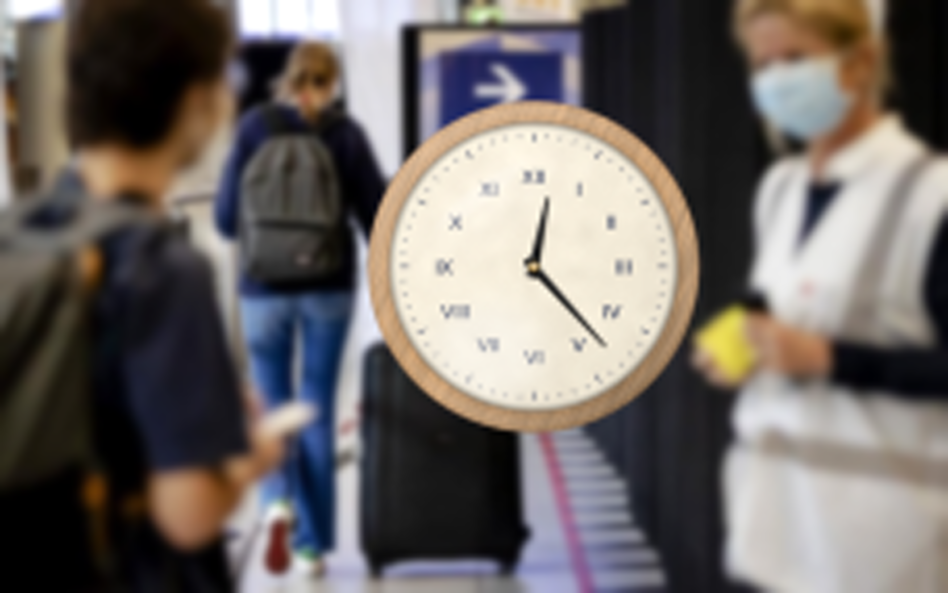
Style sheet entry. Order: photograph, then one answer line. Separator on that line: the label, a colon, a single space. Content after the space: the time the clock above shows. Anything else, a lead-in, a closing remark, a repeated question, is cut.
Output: 12:23
